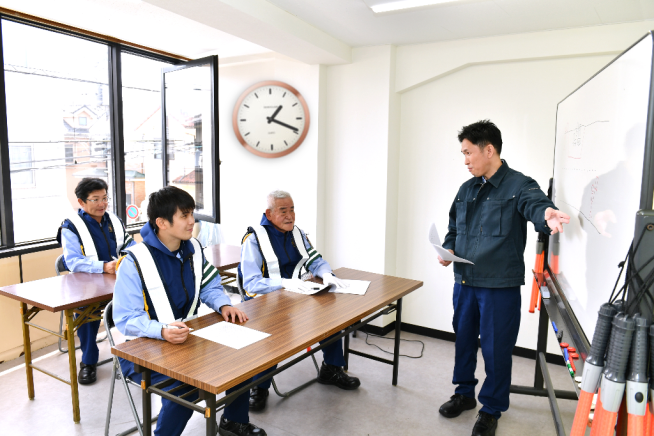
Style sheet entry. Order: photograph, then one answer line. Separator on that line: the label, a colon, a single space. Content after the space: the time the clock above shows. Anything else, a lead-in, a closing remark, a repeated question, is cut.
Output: 1:19
